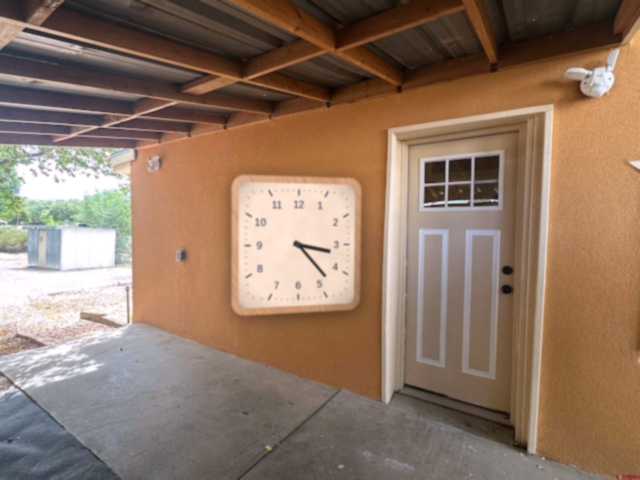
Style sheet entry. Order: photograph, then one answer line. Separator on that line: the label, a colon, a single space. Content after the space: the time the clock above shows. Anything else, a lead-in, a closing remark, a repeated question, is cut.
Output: 3:23
